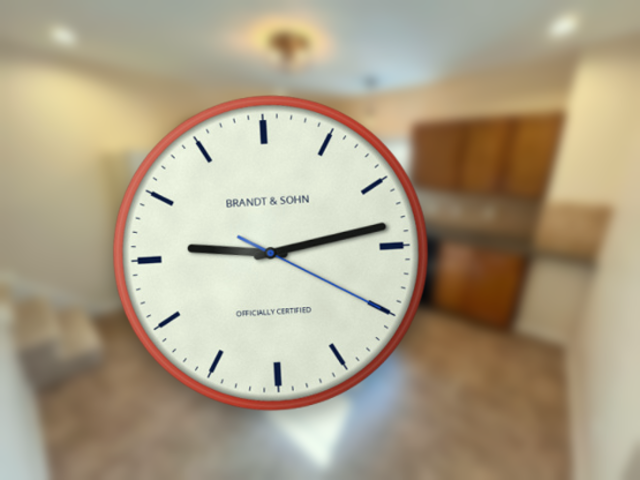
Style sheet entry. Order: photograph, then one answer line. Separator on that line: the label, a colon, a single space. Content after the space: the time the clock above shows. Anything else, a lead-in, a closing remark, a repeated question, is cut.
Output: 9:13:20
